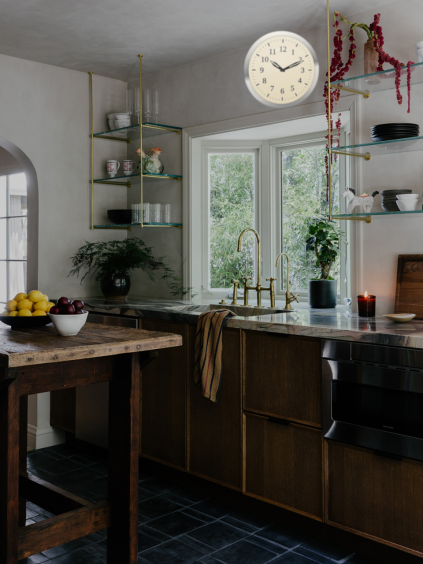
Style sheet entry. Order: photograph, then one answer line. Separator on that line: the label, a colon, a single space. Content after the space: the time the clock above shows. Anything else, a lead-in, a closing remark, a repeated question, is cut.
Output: 10:11
